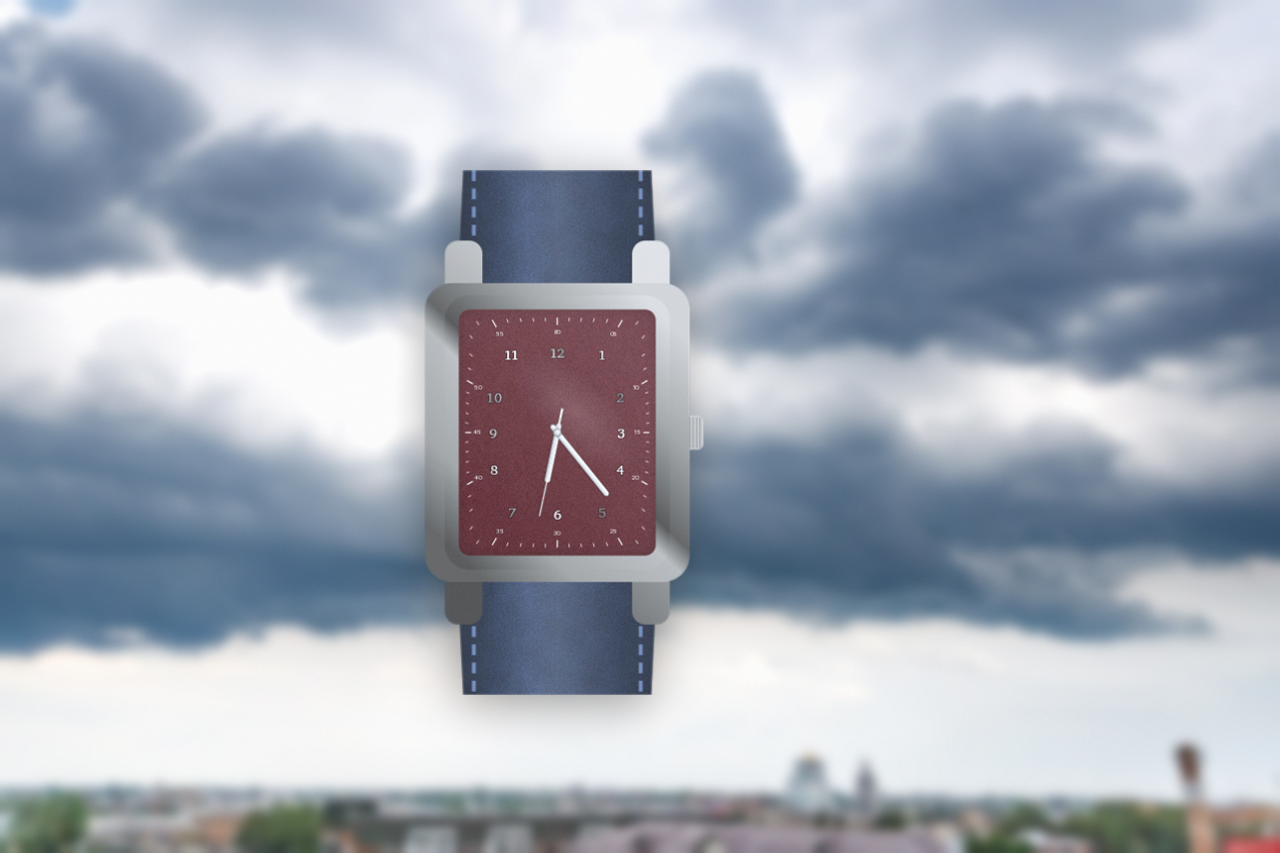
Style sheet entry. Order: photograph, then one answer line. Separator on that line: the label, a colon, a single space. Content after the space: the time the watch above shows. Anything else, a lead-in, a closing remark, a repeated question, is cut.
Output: 6:23:32
